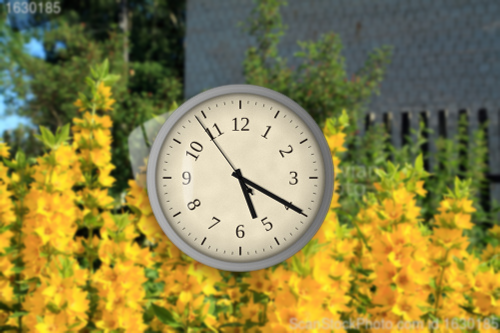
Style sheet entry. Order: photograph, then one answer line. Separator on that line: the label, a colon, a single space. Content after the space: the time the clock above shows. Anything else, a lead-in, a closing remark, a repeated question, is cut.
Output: 5:19:54
